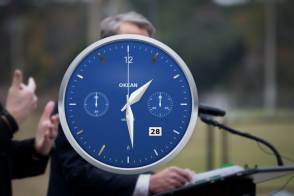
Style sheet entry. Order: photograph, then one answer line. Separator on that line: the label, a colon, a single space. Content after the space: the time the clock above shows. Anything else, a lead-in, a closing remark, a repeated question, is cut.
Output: 1:29
